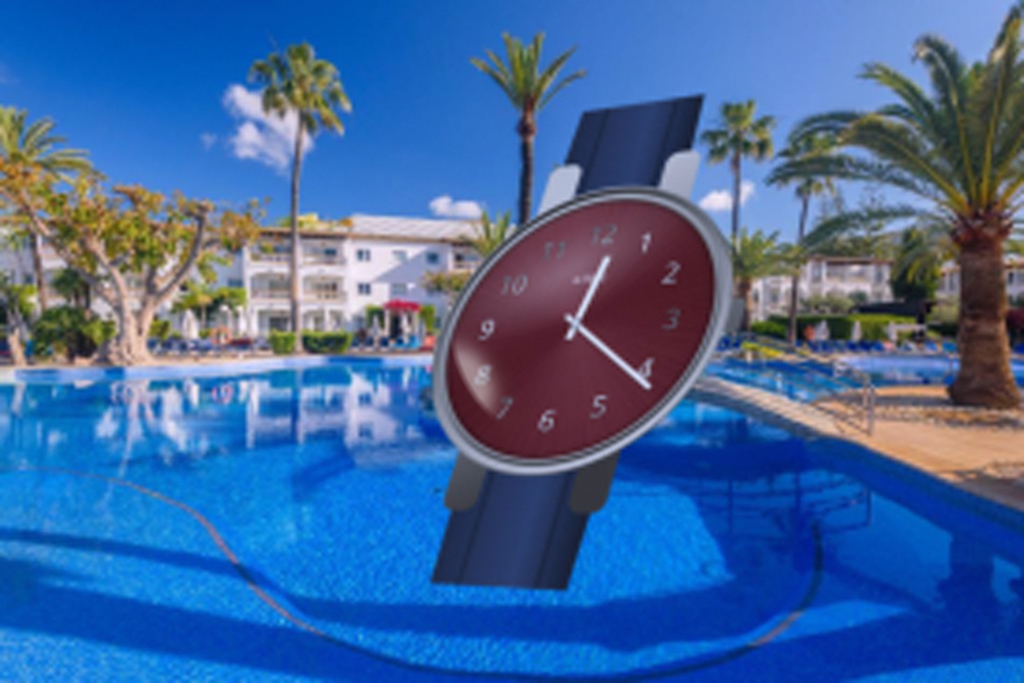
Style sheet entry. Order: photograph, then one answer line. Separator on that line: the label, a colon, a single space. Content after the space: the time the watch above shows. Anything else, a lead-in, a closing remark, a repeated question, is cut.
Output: 12:21
